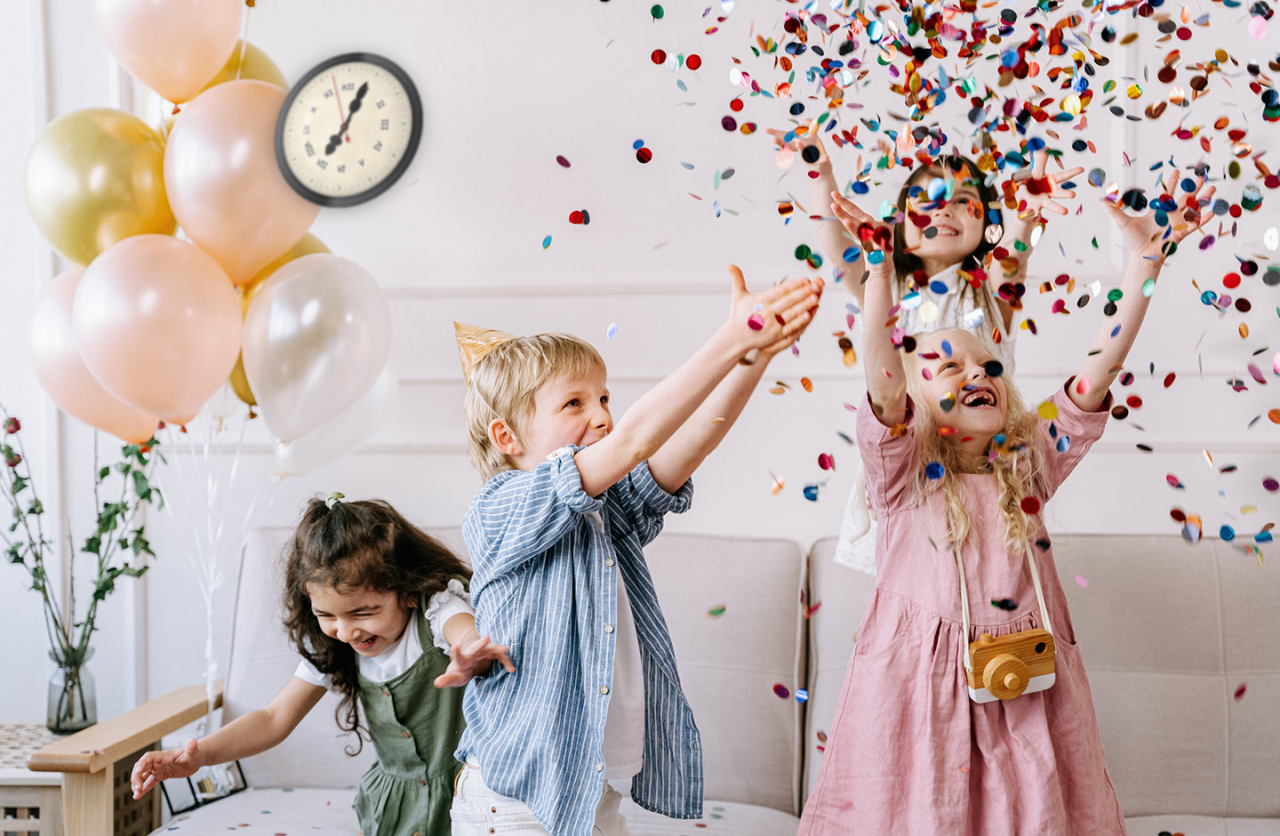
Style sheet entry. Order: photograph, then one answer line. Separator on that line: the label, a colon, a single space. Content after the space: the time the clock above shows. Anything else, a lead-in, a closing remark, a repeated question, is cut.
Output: 7:03:57
